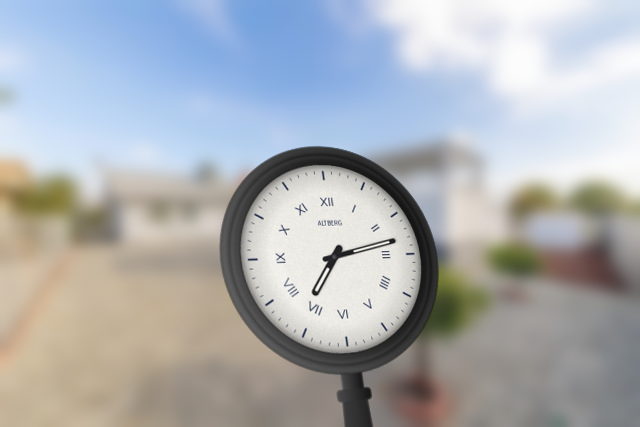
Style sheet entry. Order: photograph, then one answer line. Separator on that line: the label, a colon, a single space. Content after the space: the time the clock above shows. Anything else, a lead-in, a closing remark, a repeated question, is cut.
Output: 7:13
